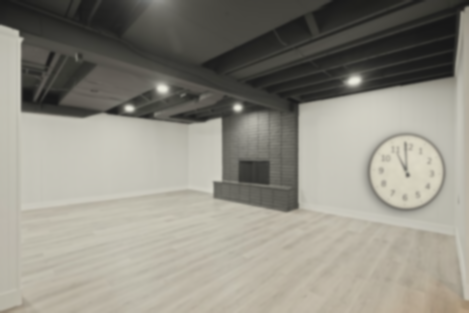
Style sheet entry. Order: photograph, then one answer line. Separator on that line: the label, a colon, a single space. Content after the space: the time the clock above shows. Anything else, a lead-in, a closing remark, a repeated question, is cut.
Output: 10:59
